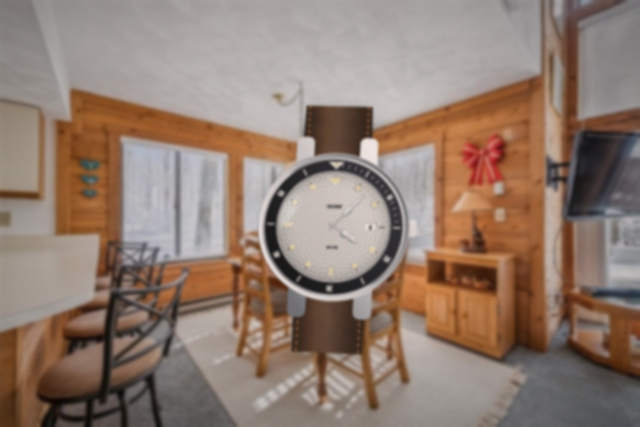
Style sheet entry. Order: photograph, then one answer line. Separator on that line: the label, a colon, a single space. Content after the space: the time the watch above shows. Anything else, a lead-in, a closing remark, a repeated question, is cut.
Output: 4:07
